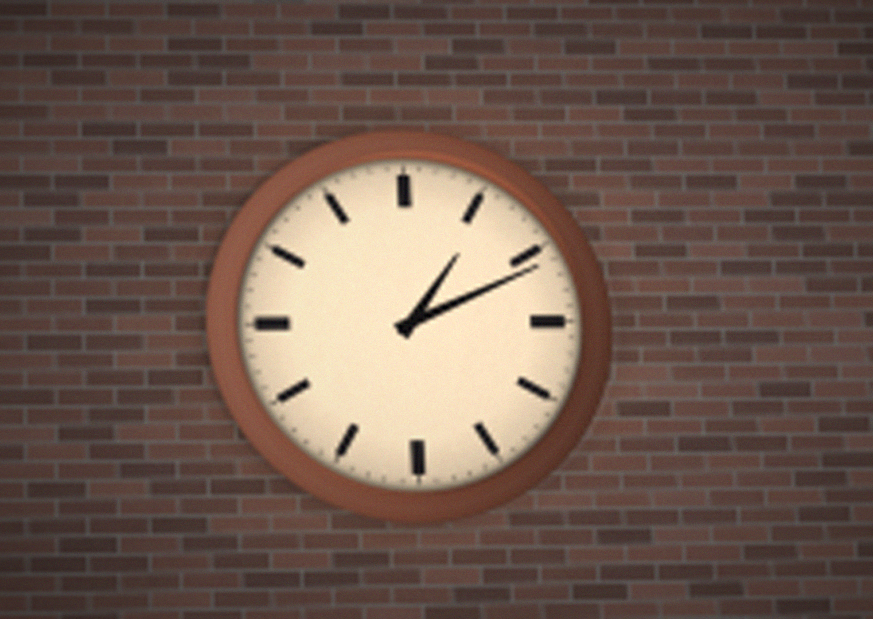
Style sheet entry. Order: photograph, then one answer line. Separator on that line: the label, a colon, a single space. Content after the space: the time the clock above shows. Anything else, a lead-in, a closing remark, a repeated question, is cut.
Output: 1:11
